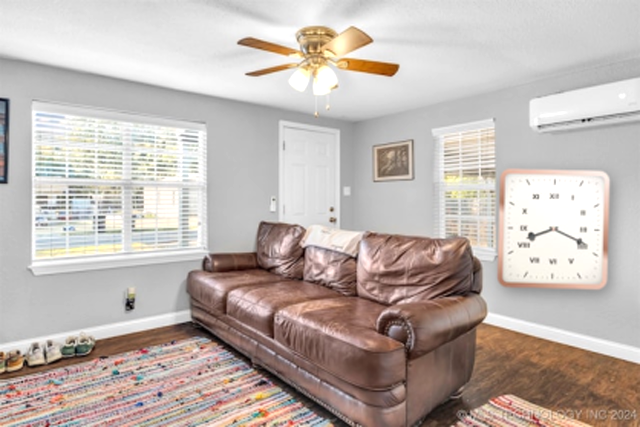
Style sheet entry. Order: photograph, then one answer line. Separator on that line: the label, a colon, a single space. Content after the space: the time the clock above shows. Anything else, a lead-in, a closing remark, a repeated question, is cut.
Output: 8:19
